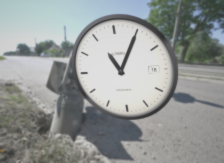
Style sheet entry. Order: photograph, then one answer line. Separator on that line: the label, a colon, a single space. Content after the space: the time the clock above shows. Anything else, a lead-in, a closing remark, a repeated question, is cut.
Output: 11:05
